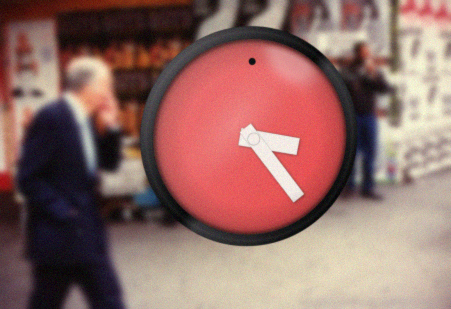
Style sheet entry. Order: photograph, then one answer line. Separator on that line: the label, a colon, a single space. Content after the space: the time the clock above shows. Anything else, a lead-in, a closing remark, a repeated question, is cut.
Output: 3:24
